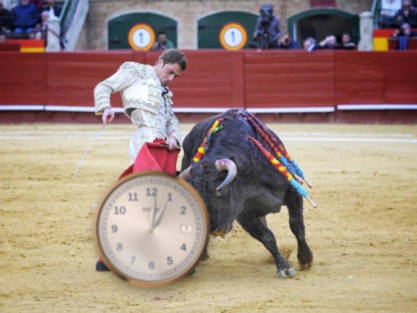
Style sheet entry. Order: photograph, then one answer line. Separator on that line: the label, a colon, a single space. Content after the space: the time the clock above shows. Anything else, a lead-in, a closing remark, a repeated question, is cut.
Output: 1:01
